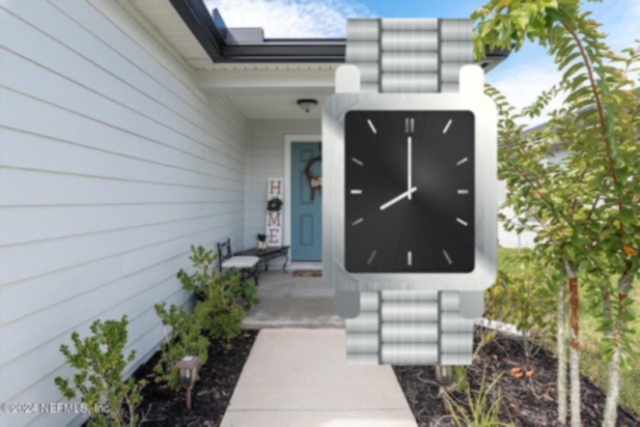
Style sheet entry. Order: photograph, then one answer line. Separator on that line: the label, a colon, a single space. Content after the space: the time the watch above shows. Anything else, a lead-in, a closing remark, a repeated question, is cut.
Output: 8:00
